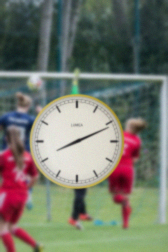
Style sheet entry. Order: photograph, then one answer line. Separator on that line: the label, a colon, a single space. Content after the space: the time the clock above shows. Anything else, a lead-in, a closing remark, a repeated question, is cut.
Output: 8:11
